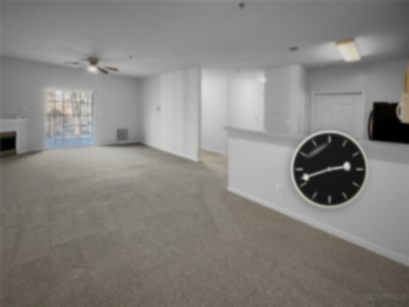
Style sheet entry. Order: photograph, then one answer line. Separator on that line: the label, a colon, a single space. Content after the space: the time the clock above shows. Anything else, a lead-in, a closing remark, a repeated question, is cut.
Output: 2:42
